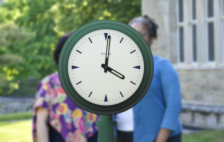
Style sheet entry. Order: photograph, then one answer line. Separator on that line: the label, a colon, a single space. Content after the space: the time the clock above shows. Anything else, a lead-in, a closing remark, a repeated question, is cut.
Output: 4:01
